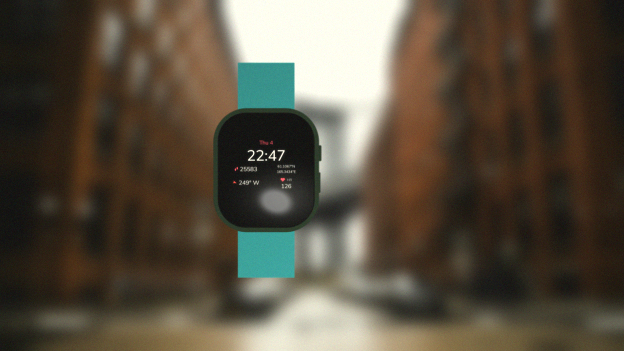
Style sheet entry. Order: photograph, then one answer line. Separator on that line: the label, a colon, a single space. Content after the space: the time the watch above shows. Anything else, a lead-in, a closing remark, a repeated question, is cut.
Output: 22:47
